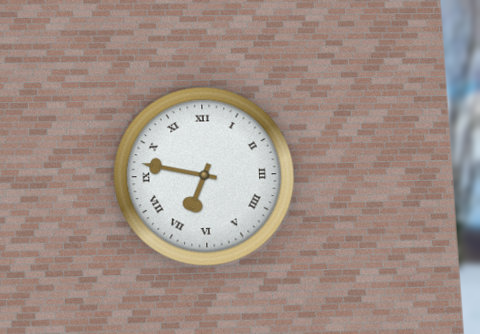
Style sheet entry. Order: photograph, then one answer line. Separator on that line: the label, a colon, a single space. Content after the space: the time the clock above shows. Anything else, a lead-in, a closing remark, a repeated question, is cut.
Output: 6:47
